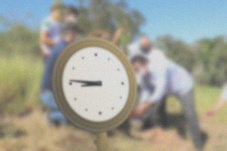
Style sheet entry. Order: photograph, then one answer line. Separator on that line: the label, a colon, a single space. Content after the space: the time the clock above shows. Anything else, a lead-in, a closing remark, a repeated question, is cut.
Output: 8:46
